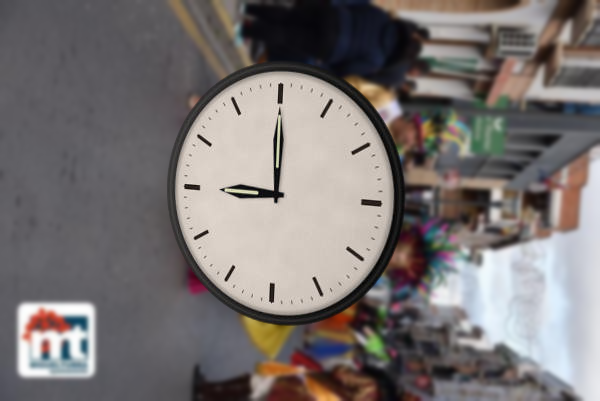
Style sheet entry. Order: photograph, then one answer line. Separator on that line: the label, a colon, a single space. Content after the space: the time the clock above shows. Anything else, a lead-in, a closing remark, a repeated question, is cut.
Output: 9:00
